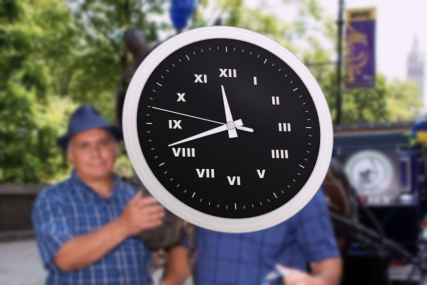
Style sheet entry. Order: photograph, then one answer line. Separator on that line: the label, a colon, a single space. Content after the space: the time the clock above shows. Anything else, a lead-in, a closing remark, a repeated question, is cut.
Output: 11:41:47
